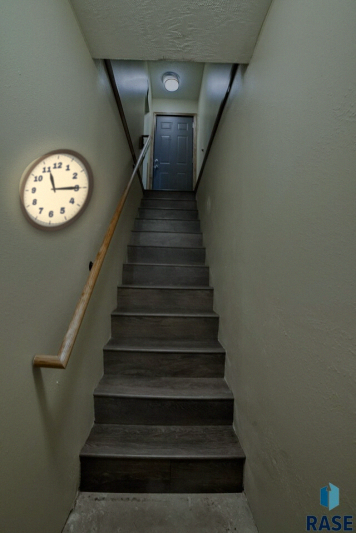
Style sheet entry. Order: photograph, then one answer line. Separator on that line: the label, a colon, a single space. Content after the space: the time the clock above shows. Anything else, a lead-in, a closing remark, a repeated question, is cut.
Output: 11:15
